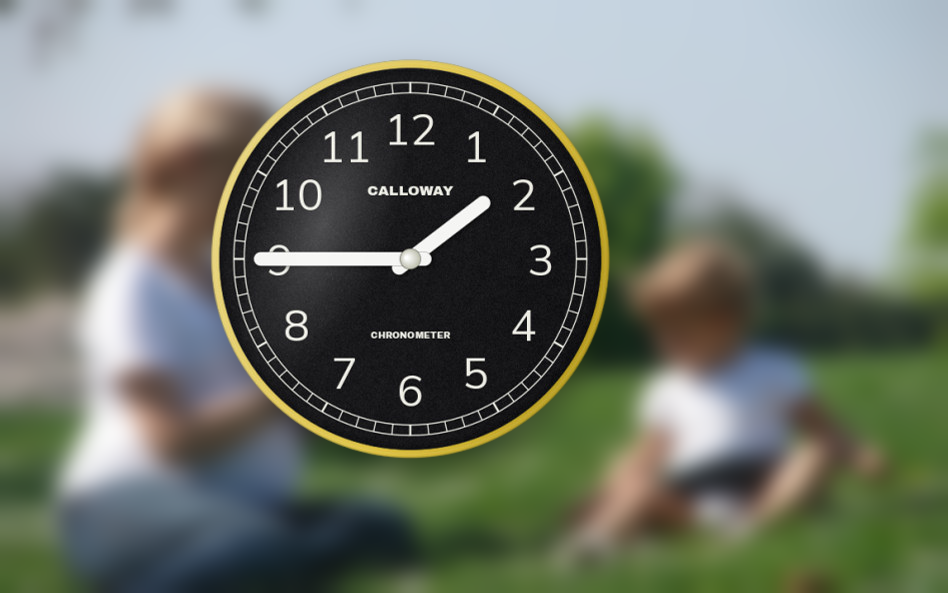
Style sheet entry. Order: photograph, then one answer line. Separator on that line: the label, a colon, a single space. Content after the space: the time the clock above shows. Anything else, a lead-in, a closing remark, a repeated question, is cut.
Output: 1:45
